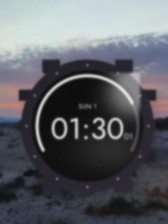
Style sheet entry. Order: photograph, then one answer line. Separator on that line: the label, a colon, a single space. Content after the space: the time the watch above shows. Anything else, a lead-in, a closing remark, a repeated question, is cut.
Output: 1:30
